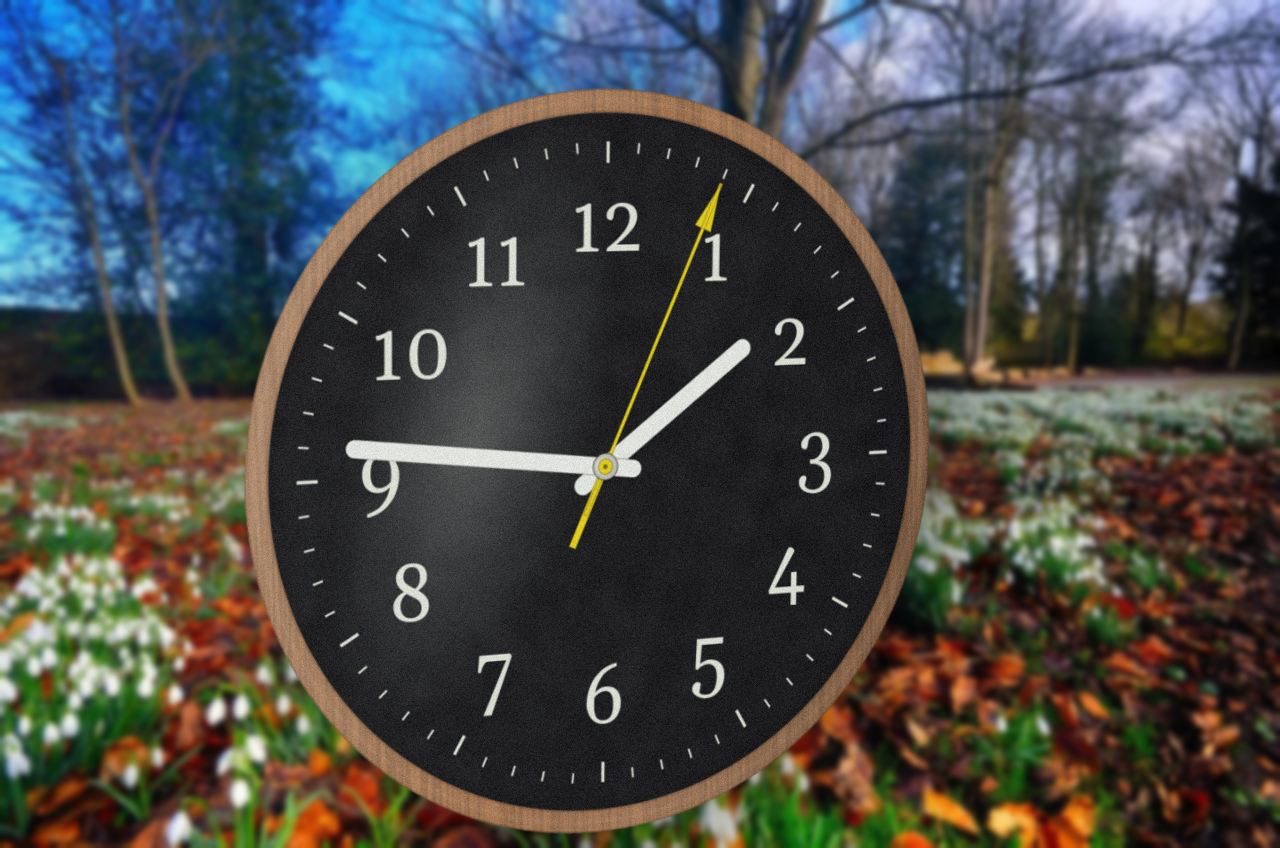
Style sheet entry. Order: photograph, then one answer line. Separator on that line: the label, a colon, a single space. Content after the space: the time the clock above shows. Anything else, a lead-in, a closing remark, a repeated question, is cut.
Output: 1:46:04
